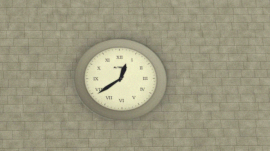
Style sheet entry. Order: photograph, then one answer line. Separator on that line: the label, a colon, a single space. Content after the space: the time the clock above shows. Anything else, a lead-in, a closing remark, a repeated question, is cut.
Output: 12:39
